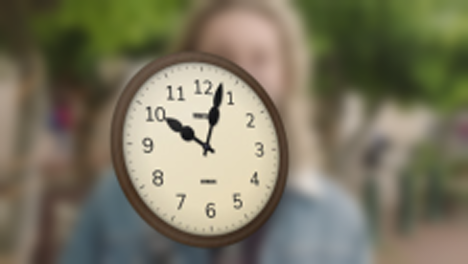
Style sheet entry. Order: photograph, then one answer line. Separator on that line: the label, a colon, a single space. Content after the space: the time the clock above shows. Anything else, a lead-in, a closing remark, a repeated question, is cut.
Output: 10:03
